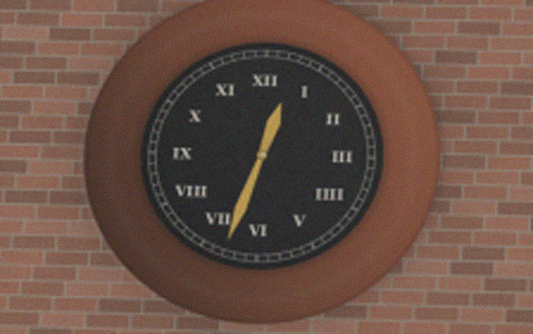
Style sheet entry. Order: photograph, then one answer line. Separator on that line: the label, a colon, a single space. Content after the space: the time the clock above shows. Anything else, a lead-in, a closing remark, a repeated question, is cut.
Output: 12:33
